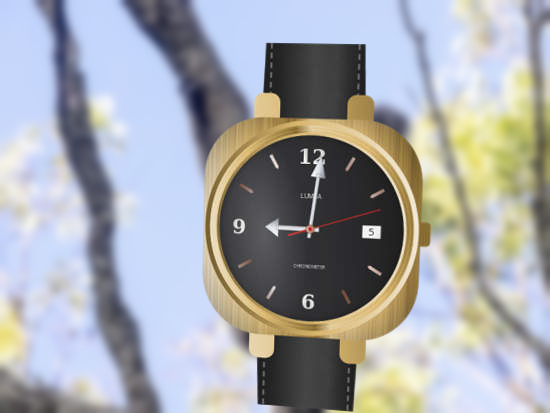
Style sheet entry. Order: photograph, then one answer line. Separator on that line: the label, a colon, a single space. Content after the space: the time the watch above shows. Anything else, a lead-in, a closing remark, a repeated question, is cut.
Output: 9:01:12
